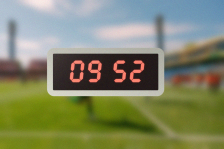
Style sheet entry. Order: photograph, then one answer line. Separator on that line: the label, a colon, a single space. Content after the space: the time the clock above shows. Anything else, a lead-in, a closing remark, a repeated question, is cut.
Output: 9:52
